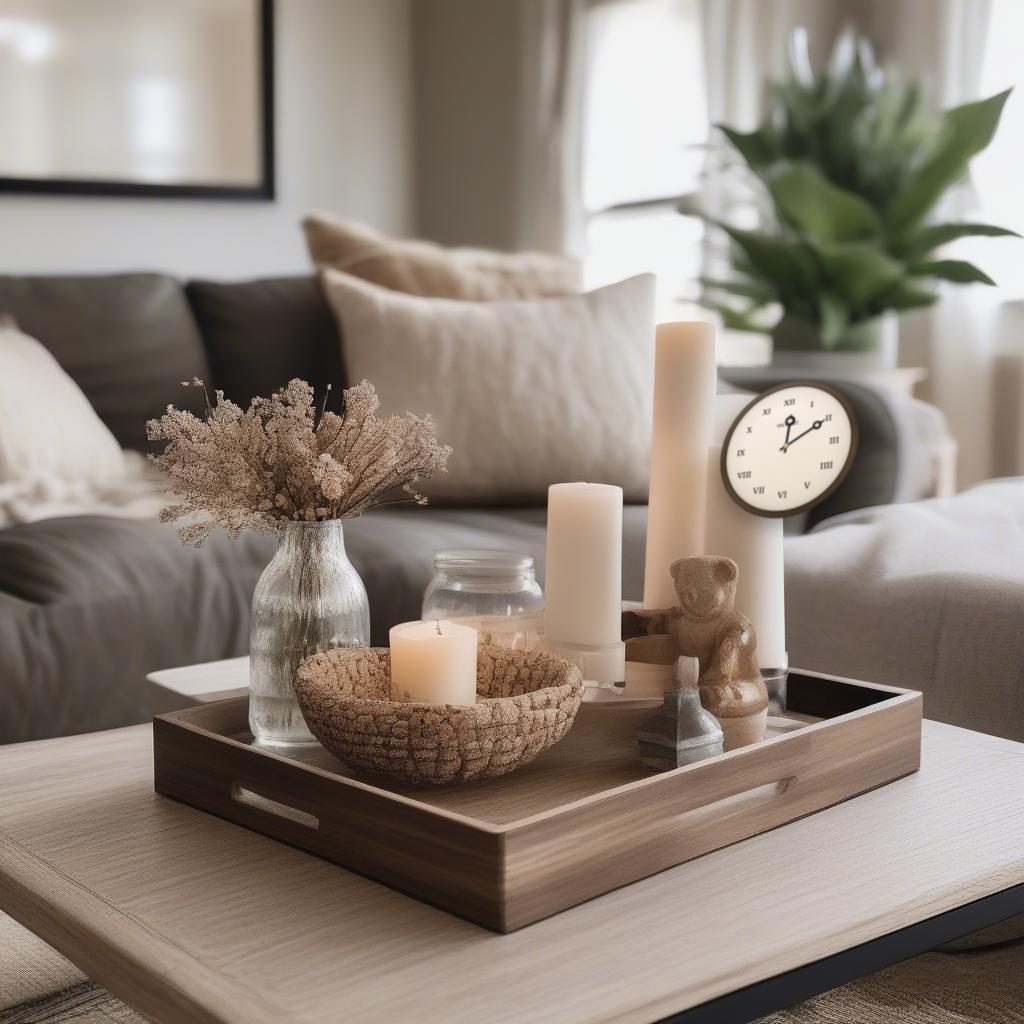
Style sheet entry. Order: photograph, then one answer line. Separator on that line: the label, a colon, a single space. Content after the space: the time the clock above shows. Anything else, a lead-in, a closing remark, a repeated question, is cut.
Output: 12:10
